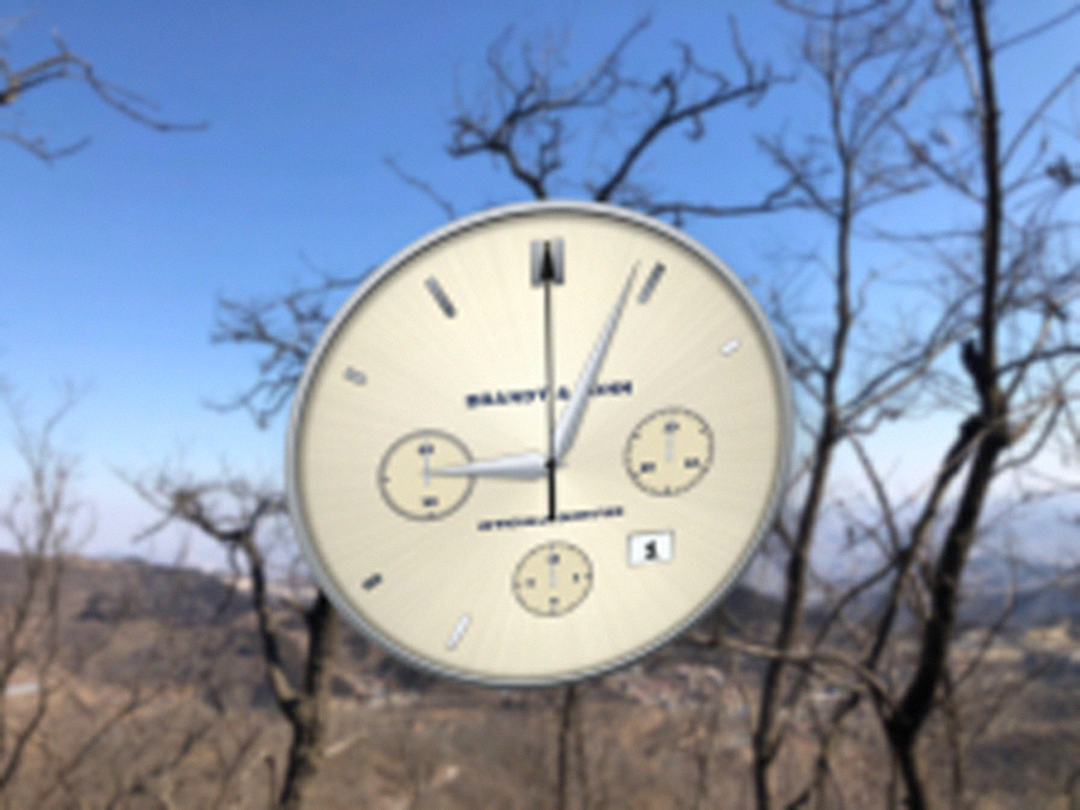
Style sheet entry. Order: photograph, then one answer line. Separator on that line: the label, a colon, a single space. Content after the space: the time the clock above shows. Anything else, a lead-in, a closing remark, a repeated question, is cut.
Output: 9:04
